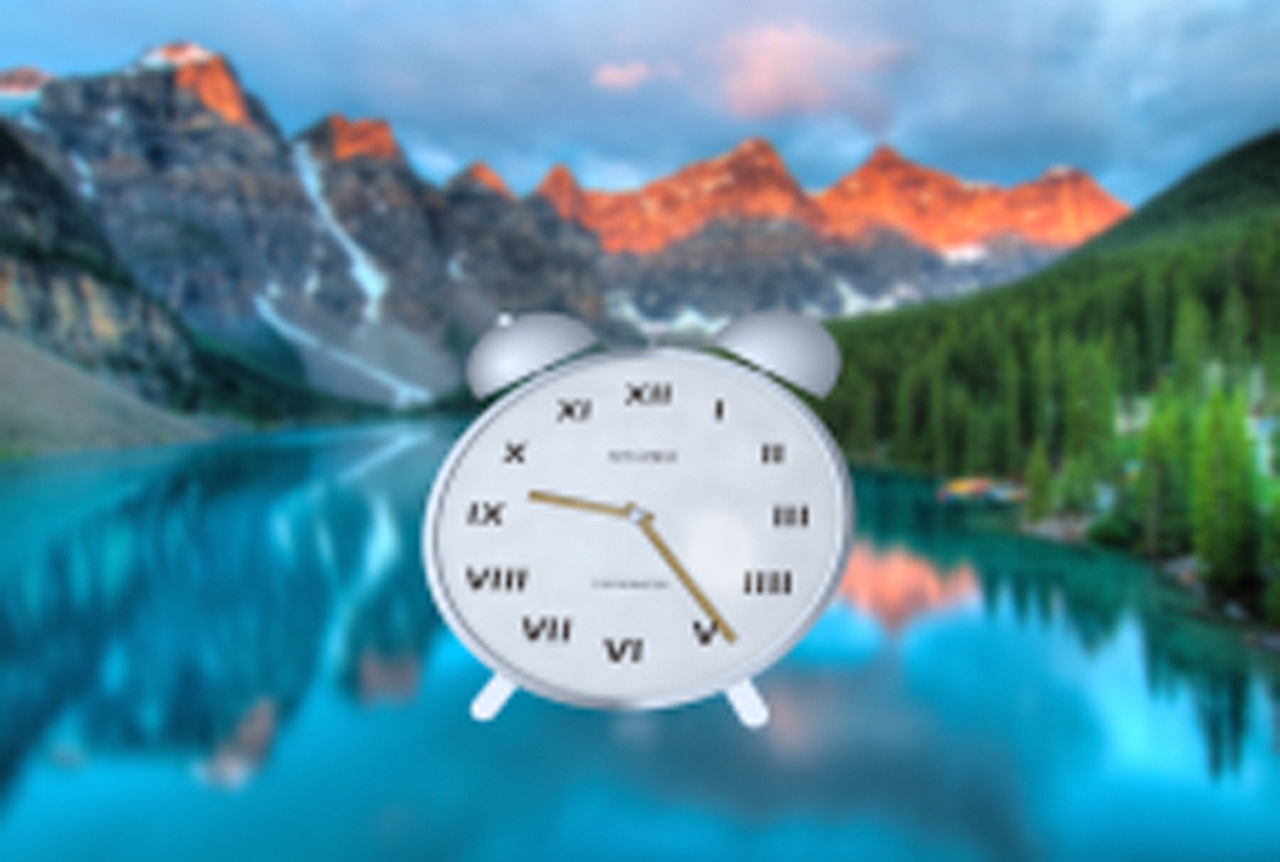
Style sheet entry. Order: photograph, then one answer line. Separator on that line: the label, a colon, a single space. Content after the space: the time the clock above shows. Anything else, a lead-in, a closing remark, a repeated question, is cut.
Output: 9:24
